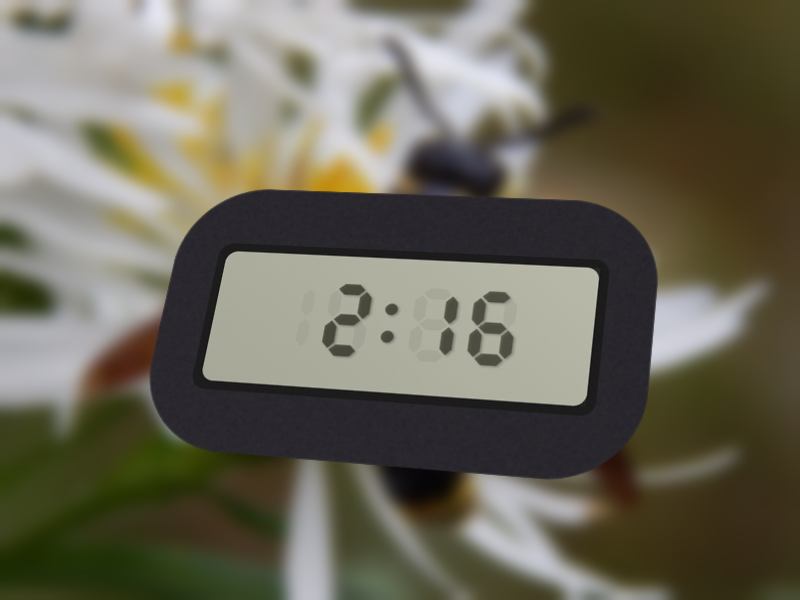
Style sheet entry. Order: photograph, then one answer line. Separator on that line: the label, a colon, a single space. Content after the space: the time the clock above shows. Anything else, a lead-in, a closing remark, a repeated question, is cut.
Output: 2:16
